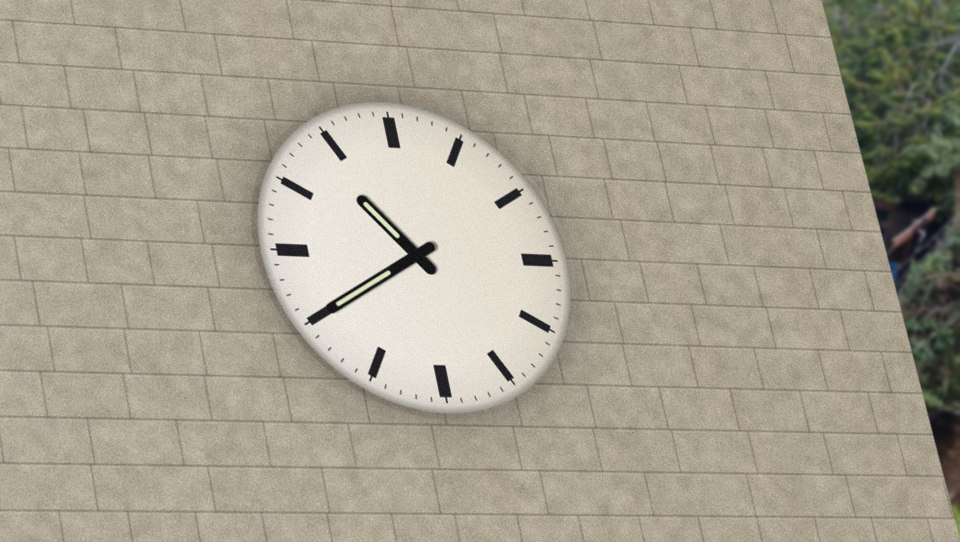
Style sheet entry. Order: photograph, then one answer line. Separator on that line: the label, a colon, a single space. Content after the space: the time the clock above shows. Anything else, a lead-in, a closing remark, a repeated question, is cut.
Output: 10:40
